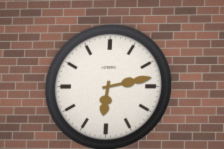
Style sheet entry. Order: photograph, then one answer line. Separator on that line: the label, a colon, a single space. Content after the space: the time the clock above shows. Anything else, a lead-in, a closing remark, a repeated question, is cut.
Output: 6:13
